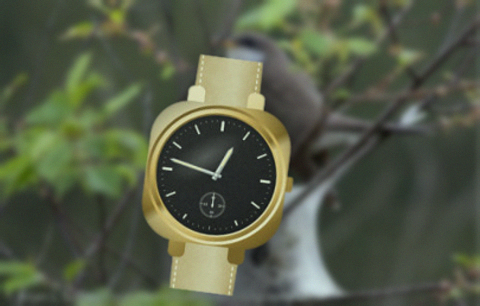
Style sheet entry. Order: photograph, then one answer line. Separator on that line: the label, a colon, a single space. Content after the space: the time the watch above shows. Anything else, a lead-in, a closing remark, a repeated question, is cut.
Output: 12:47
